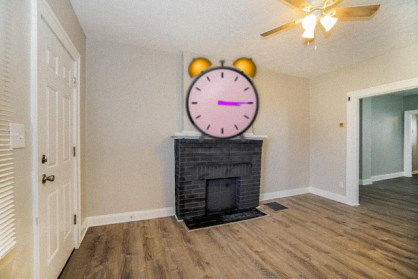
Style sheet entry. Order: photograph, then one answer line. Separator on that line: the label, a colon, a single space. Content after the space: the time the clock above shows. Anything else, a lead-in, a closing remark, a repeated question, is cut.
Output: 3:15
